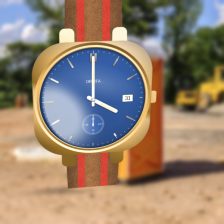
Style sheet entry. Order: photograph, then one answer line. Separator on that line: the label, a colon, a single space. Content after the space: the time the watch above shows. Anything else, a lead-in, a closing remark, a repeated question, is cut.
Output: 4:00
